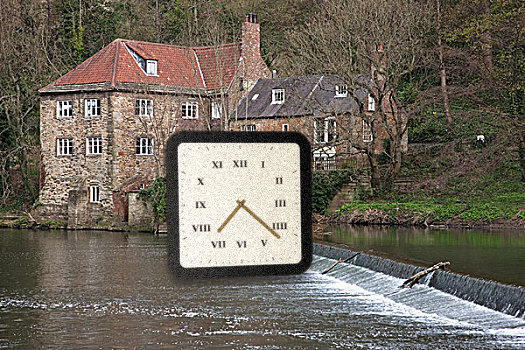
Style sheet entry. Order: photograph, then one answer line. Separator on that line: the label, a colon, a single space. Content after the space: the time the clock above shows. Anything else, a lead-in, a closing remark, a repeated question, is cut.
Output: 7:22
